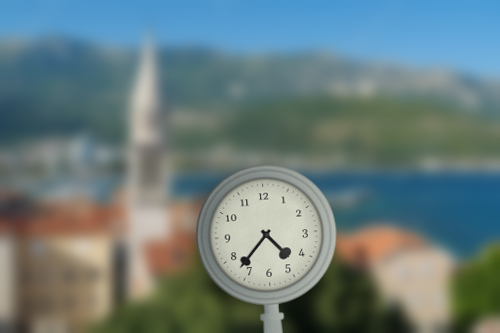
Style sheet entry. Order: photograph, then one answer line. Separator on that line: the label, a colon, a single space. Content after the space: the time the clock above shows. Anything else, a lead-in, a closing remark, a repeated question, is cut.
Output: 4:37
